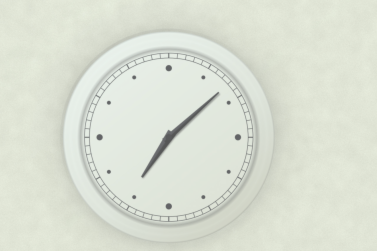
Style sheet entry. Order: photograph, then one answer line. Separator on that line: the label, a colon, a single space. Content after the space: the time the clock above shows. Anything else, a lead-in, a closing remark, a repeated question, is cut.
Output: 7:08
